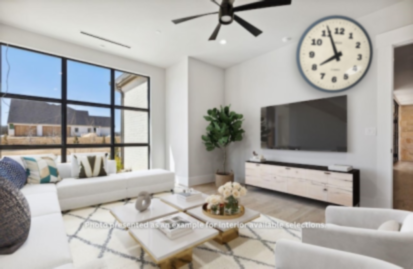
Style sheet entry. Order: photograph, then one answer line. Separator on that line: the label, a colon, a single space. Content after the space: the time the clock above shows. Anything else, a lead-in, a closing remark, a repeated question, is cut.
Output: 7:56
